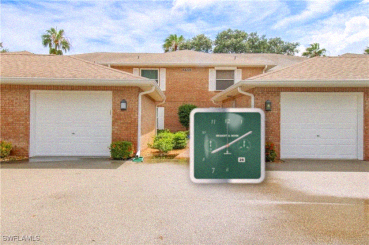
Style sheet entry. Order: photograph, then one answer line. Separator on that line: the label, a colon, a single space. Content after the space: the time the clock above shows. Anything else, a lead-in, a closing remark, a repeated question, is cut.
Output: 8:10
